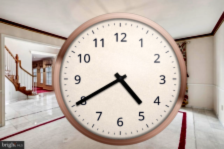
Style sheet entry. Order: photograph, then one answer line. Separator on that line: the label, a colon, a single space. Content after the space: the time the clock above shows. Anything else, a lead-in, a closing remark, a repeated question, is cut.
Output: 4:40
